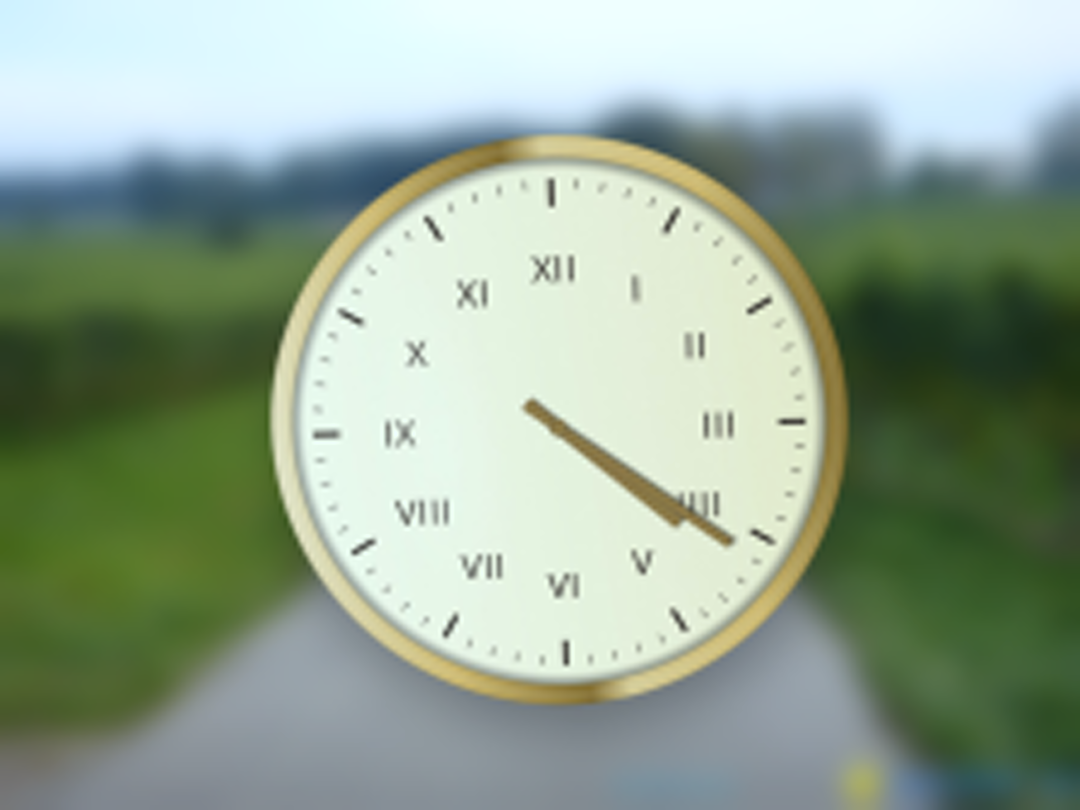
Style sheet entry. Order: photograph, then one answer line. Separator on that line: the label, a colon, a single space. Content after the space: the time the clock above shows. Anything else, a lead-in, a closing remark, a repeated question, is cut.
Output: 4:21
